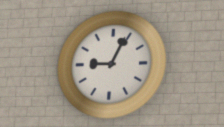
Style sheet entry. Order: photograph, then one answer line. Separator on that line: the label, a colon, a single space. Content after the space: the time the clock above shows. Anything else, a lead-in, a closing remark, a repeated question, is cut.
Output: 9:04
